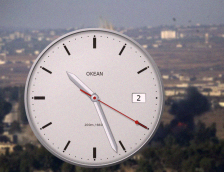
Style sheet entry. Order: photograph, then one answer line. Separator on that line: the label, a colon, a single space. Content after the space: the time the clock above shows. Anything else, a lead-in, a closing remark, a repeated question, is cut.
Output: 10:26:20
